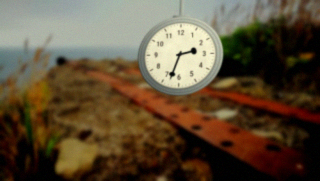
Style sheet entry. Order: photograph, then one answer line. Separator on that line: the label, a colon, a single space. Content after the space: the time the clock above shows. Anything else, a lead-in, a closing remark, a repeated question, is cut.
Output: 2:33
